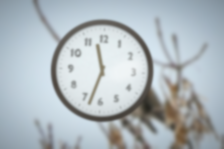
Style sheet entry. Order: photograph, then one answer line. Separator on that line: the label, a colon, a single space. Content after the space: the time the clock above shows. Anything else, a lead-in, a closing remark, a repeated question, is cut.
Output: 11:33
